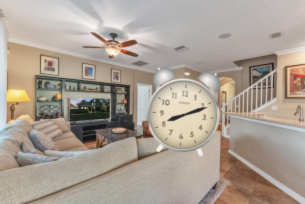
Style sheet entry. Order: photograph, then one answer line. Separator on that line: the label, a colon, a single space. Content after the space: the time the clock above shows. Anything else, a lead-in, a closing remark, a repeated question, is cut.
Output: 8:11
